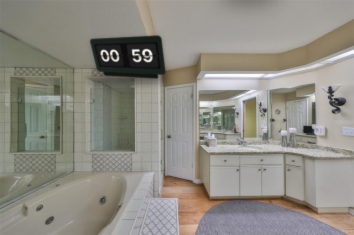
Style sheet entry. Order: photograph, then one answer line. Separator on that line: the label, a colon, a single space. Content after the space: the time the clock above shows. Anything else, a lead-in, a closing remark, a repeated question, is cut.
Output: 0:59
